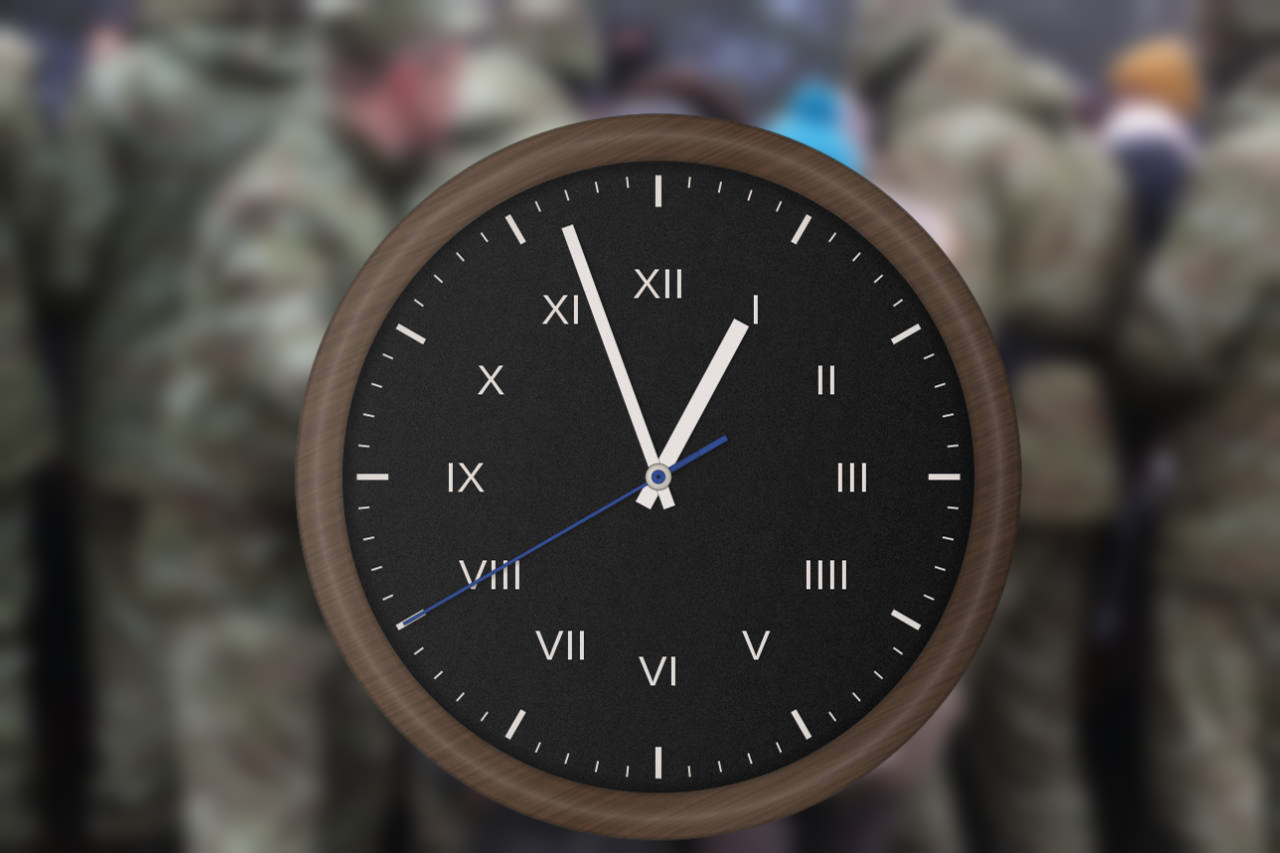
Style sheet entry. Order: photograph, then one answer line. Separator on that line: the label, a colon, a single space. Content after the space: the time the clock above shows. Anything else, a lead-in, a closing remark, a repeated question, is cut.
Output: 12:56:40
